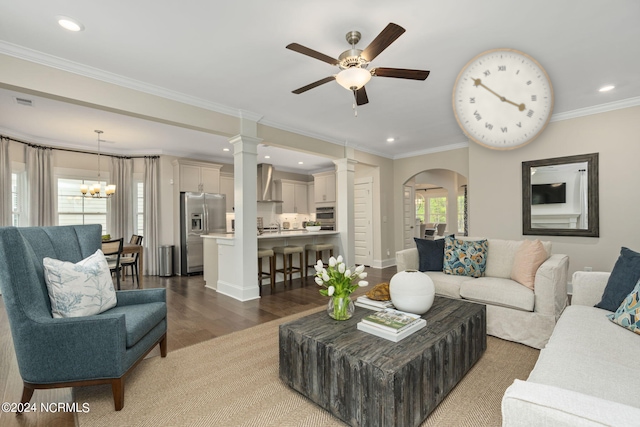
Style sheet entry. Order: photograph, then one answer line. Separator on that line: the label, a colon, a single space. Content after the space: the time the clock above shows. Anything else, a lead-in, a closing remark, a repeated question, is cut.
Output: 3:51
